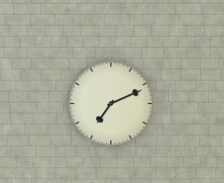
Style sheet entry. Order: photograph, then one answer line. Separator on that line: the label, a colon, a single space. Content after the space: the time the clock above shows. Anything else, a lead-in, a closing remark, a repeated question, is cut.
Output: 7:11
